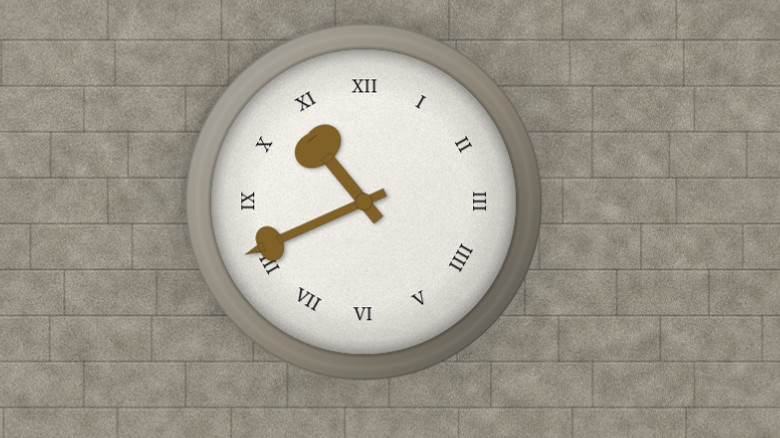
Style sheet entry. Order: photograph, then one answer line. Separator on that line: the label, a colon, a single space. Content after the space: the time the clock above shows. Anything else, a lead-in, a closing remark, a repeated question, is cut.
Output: 10:41
